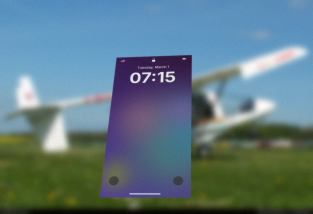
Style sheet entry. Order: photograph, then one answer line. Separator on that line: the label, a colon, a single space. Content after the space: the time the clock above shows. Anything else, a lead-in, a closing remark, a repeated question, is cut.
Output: 7:15
